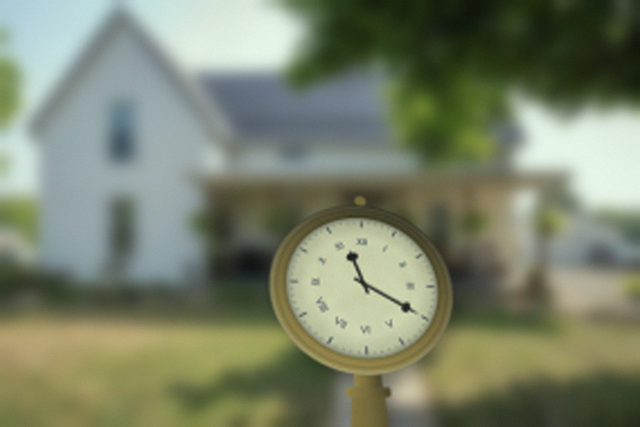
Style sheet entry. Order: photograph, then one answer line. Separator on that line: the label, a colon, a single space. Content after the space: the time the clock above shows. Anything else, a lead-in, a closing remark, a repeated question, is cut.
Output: 11:20
